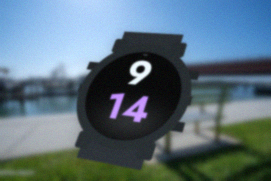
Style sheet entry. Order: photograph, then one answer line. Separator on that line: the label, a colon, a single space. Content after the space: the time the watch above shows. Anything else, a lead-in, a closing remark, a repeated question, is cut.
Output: 9:14
